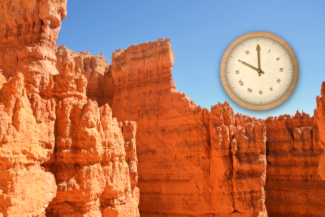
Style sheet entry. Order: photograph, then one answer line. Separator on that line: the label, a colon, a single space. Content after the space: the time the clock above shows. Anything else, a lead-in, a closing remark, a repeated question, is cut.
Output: 10:00
